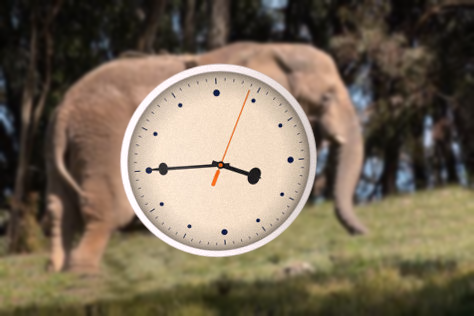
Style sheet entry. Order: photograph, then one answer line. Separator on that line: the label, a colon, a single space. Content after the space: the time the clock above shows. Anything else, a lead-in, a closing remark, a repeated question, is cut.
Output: 3:45:04
